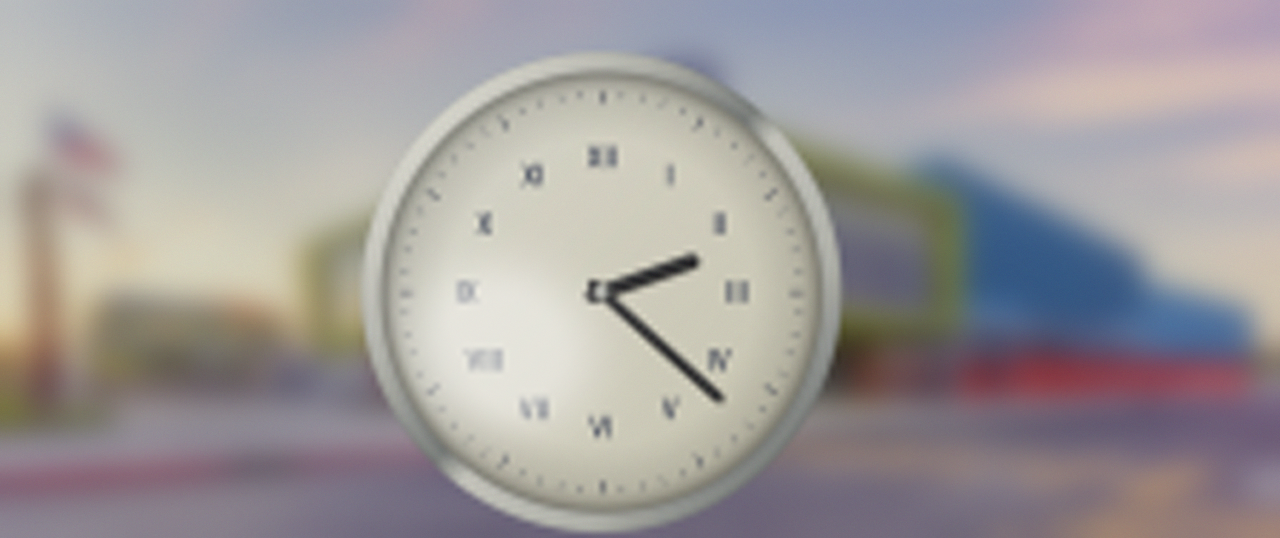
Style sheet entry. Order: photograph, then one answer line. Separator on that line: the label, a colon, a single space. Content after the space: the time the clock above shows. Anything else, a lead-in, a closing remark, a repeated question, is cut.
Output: 2:22
